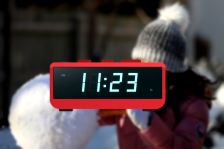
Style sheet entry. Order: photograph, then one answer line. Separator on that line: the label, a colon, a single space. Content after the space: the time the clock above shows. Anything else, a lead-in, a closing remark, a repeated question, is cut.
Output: 11:23
